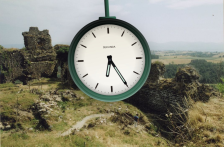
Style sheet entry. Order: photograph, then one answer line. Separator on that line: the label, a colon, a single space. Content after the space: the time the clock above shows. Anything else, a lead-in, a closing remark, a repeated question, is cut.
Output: 6:25
